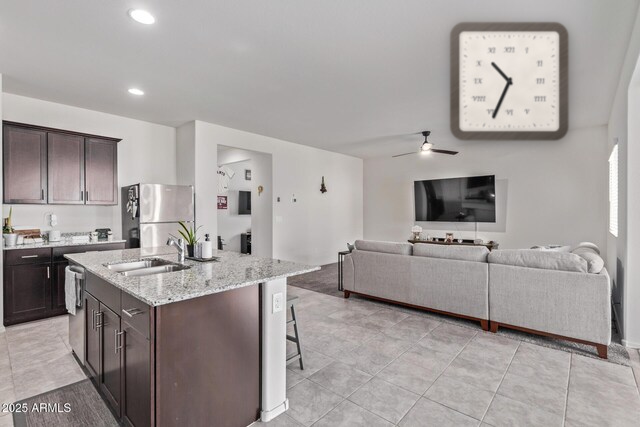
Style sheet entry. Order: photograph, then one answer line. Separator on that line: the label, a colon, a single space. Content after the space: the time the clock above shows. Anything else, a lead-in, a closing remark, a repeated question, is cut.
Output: 10:34
